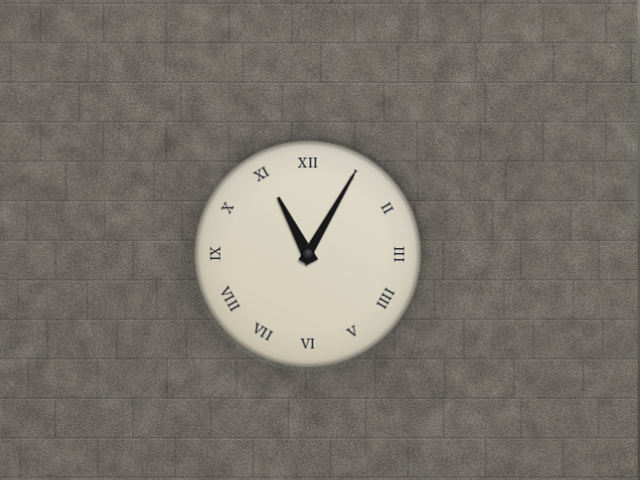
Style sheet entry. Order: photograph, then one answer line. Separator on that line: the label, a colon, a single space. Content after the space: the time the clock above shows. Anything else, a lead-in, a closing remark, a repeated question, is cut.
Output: 11:05
